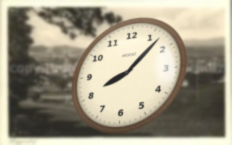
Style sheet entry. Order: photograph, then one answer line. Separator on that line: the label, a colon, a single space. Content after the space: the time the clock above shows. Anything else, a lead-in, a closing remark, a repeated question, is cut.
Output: 8:07
